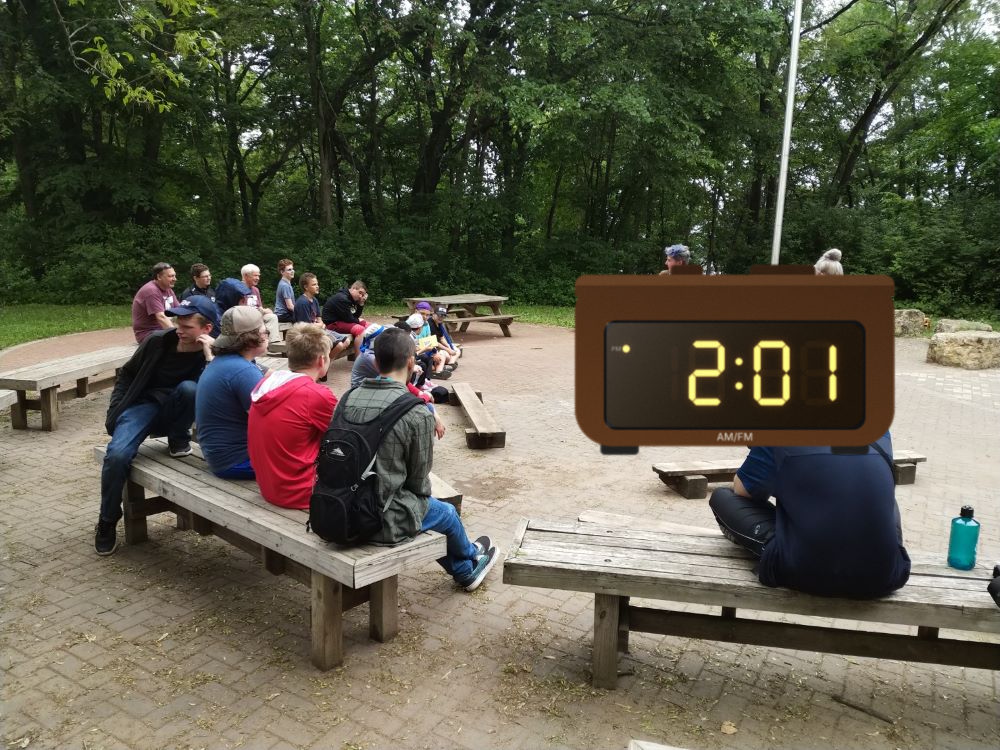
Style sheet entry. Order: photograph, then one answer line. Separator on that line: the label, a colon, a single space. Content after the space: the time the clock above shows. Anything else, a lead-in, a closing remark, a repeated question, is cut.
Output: 2:01
